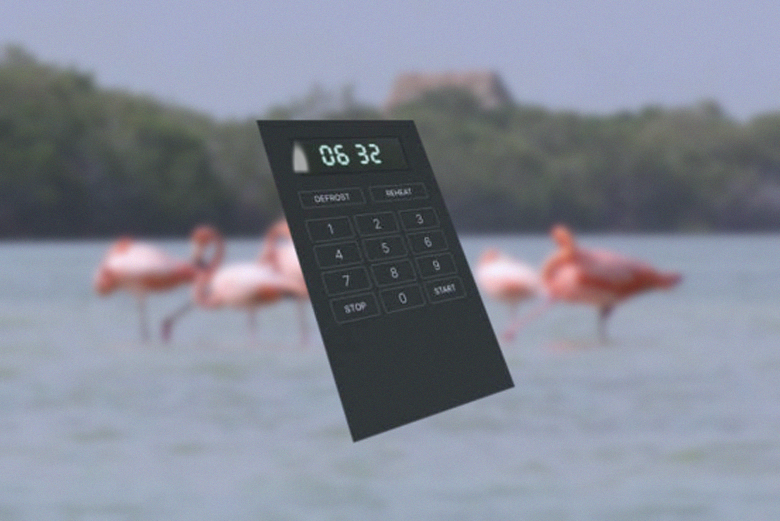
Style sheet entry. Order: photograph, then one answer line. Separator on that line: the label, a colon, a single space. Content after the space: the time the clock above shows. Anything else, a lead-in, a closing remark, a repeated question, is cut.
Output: 6:32
